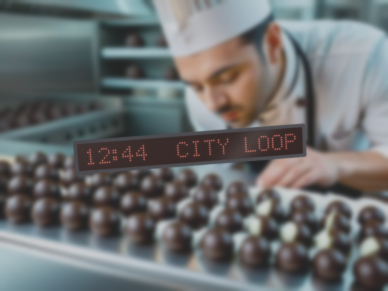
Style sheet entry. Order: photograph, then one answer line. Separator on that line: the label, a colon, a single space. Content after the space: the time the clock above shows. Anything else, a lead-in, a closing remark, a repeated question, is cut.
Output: 12:44
